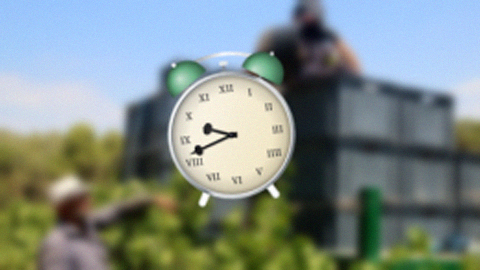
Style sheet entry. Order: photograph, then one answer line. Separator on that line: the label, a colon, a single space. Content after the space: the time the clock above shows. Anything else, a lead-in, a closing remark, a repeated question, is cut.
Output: 9:42
